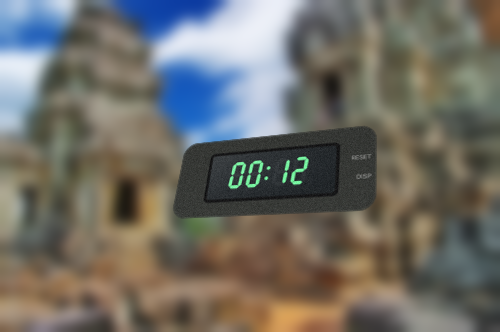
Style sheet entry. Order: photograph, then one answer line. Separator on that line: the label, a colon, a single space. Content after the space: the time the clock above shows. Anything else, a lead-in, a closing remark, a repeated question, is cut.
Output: 0:12
